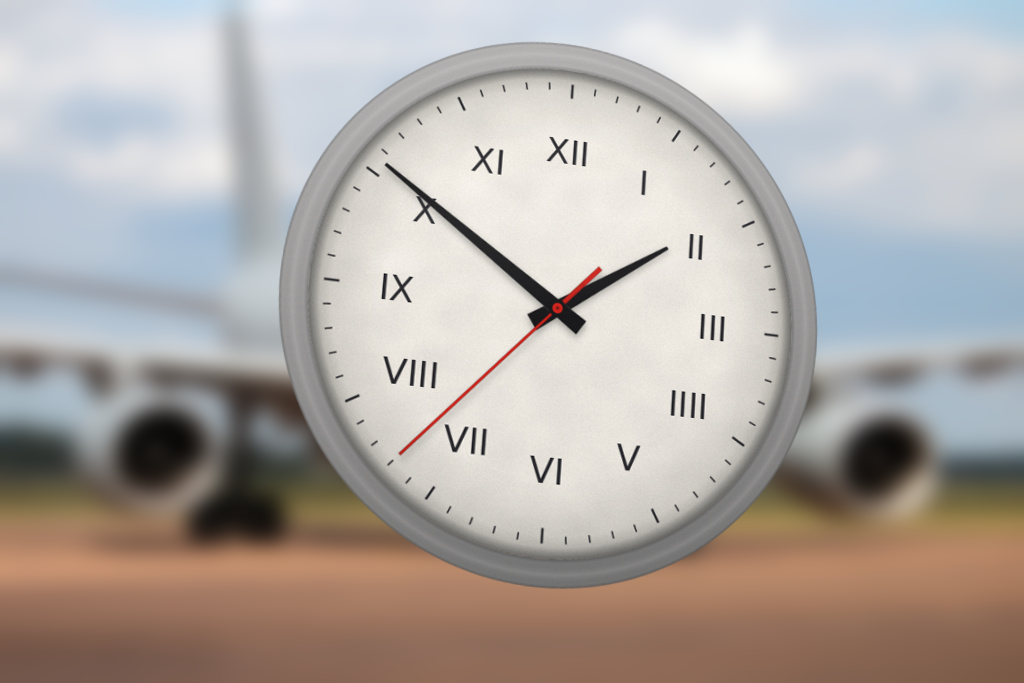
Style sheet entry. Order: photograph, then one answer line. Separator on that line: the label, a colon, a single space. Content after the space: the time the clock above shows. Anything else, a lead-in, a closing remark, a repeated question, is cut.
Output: 1:50:37
